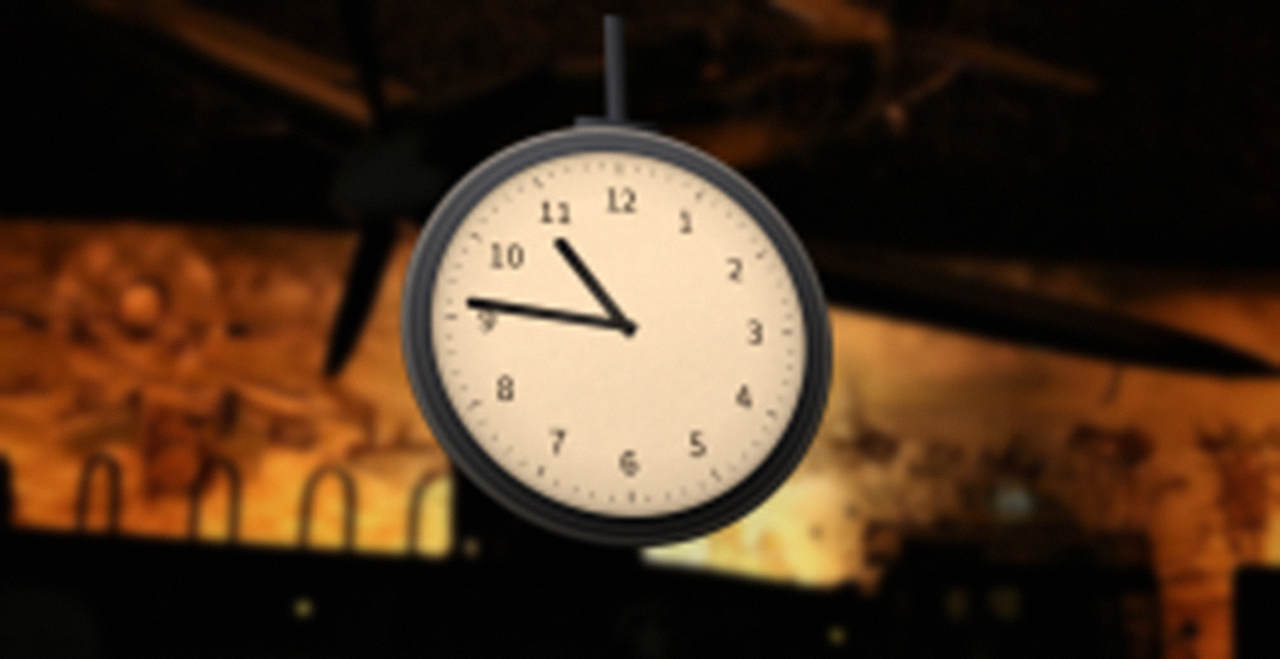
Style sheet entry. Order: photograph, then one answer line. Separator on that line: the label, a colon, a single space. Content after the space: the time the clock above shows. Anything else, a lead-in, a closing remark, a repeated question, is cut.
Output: 10:46
